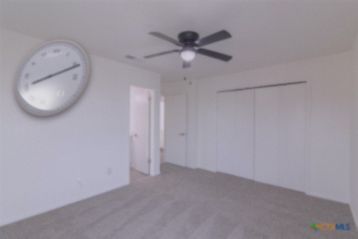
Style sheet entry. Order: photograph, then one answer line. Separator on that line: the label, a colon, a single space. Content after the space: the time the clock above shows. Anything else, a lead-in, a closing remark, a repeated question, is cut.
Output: 8:11
